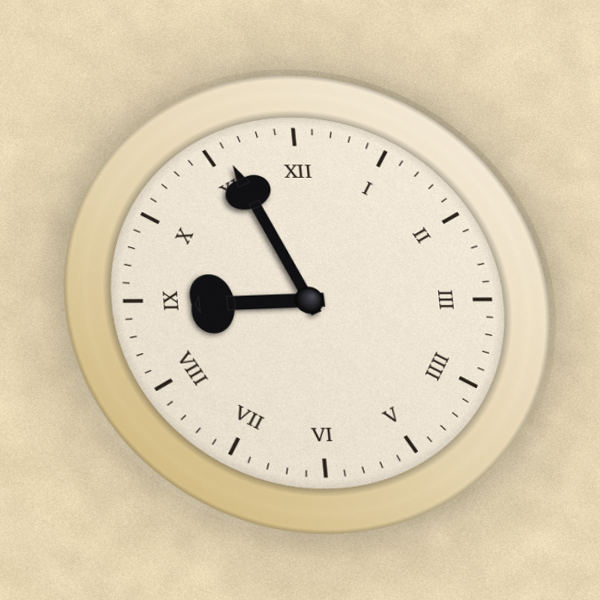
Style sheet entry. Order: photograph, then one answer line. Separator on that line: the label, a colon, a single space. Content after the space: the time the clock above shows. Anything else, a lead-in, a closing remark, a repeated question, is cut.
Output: 8:56
